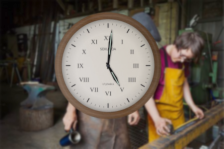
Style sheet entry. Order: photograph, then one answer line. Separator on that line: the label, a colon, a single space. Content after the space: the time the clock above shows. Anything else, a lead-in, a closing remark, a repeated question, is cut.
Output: 5:01
